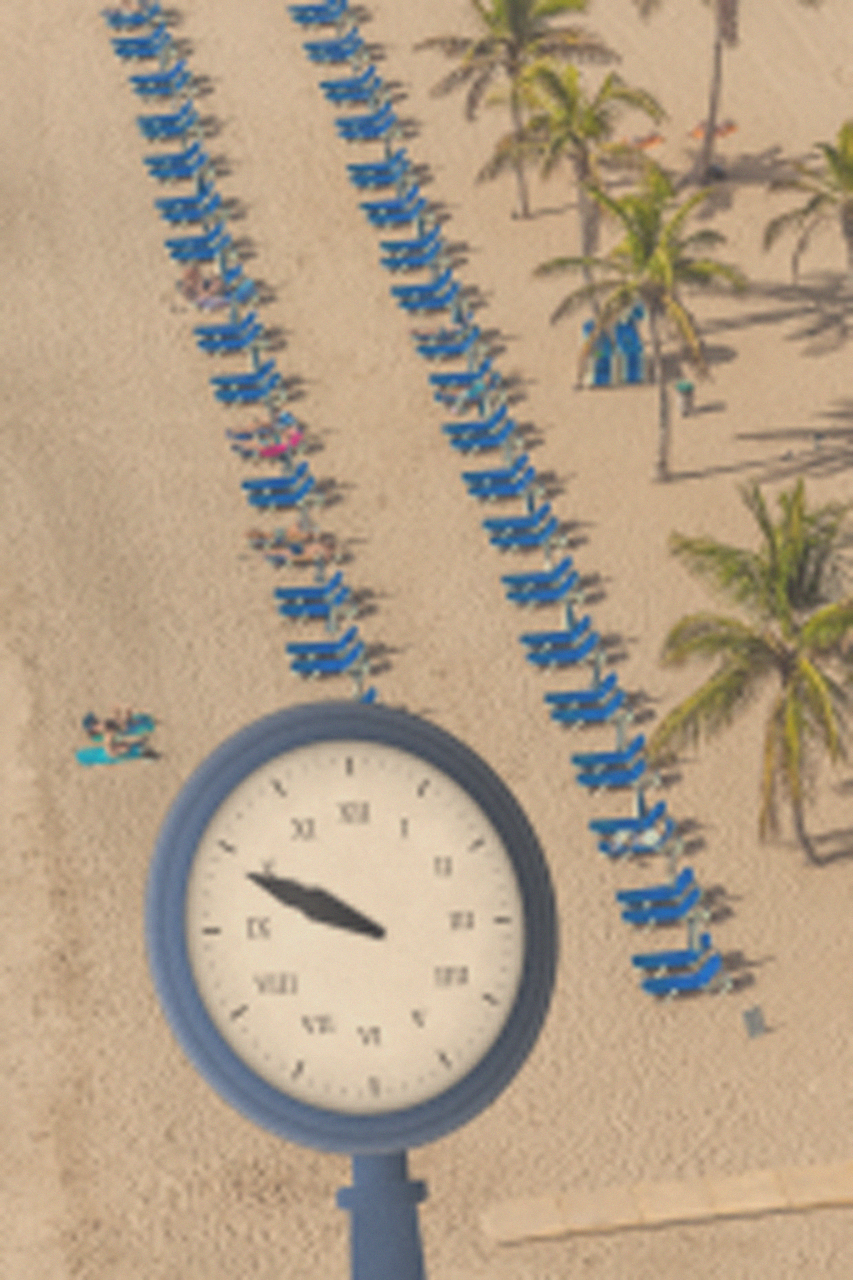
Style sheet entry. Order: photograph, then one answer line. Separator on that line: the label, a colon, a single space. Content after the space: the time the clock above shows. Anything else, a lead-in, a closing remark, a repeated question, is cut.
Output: 9:49
